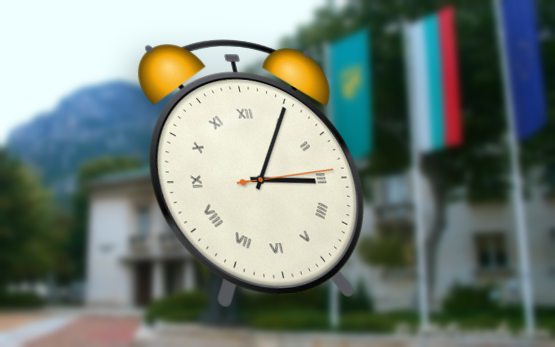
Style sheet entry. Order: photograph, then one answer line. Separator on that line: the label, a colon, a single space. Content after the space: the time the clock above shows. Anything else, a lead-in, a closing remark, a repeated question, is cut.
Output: 3:05:14
